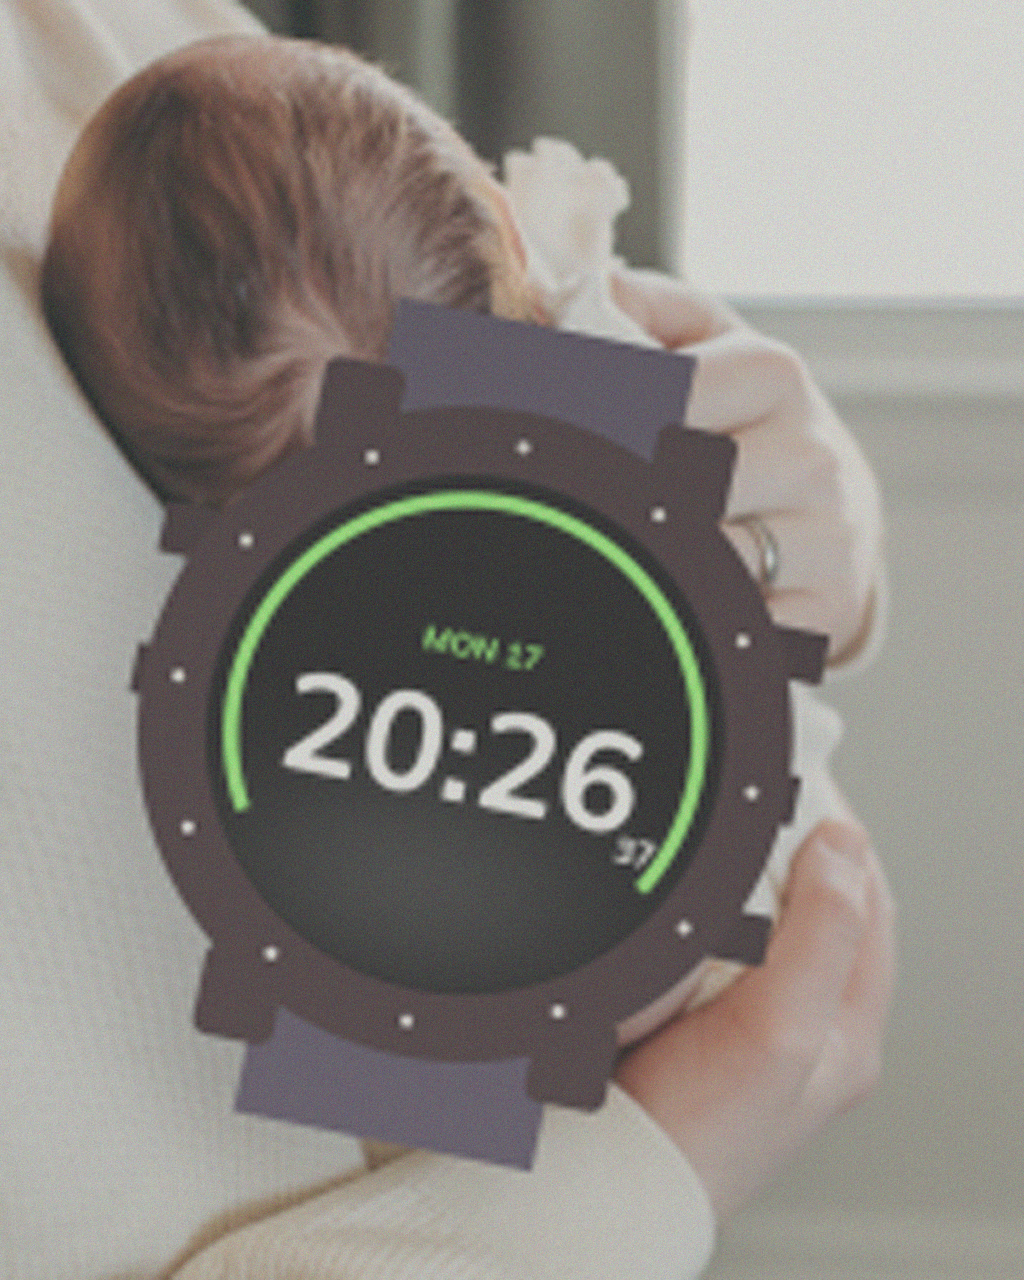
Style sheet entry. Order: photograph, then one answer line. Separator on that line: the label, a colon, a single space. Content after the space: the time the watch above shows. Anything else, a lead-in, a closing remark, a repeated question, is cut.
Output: 20:26
